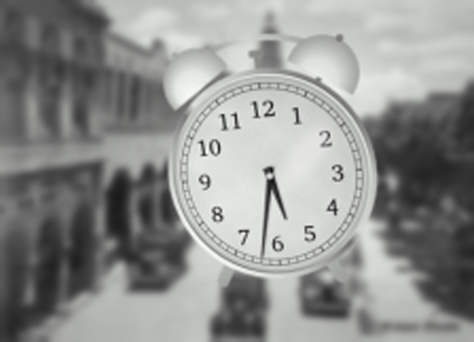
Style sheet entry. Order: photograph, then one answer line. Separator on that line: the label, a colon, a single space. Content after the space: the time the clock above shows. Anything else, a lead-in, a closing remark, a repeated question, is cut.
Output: 5:32
